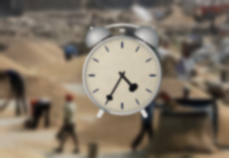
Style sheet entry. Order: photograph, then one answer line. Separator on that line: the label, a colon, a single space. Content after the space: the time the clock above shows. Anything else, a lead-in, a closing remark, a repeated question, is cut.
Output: 4:35
